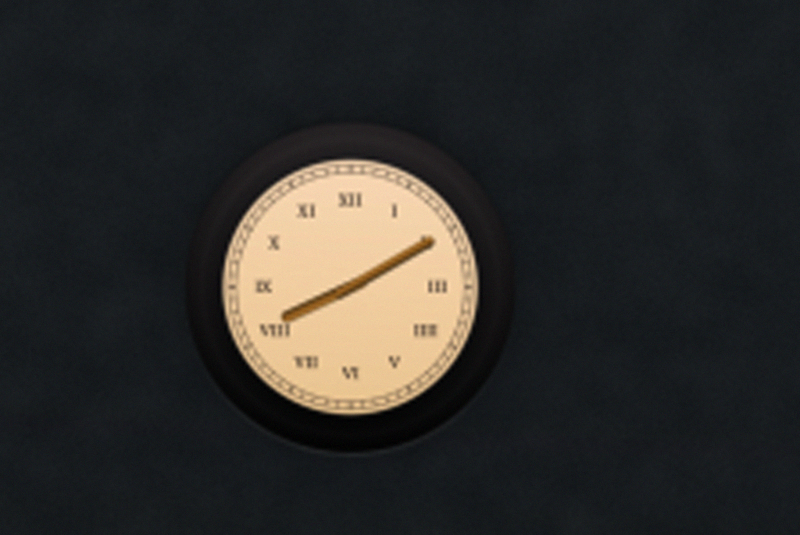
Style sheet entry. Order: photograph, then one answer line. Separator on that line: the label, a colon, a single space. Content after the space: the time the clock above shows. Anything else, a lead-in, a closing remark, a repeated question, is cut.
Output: 8:10
